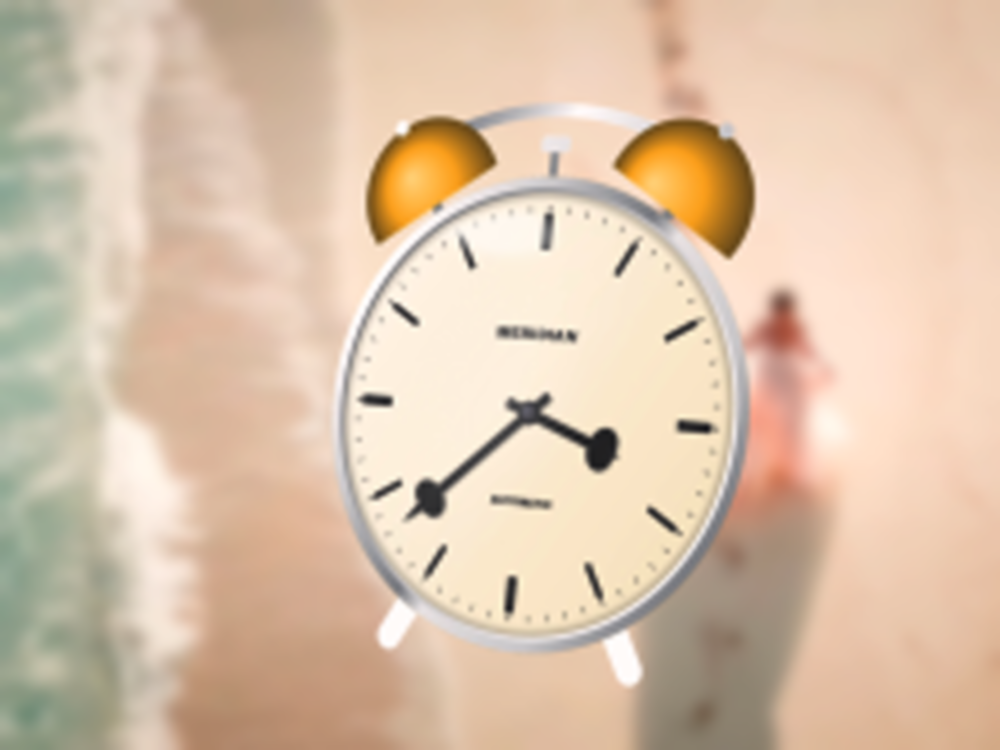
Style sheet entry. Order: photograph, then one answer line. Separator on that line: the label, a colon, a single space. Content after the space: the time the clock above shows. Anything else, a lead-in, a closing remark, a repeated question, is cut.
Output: 3:38
